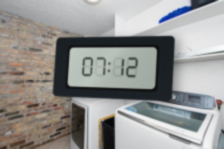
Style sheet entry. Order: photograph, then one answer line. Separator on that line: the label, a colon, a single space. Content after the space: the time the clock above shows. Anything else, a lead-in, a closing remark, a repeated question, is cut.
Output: 7:12
